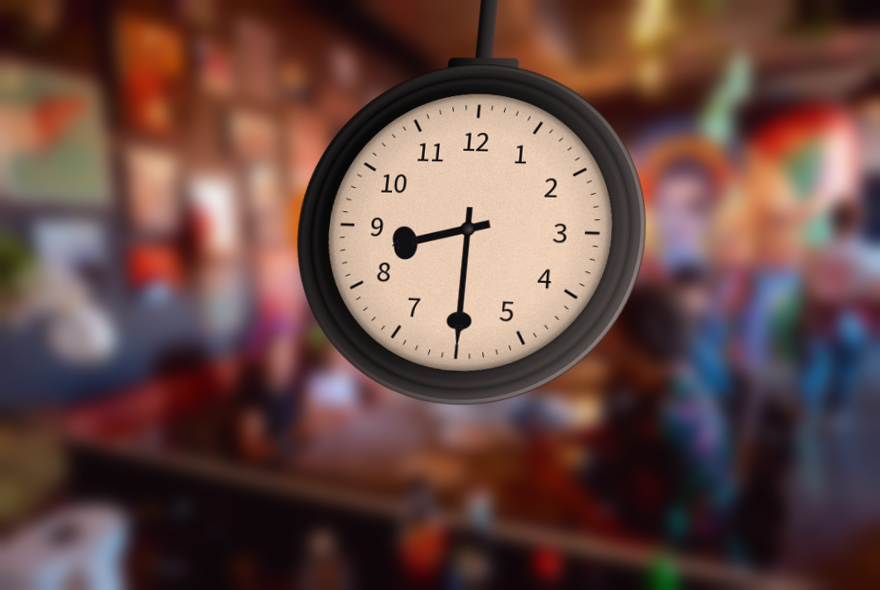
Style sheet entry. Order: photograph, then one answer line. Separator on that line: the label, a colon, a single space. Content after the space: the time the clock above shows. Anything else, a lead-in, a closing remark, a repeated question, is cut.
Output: 8:30
